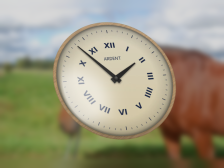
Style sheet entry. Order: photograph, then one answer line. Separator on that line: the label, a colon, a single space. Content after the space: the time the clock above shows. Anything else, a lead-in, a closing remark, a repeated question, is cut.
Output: 1:53
